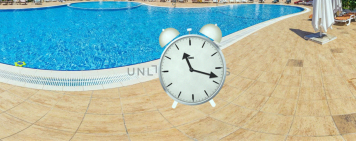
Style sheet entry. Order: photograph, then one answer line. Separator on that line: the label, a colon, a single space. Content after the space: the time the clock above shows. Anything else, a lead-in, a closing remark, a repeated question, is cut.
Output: 11:18
